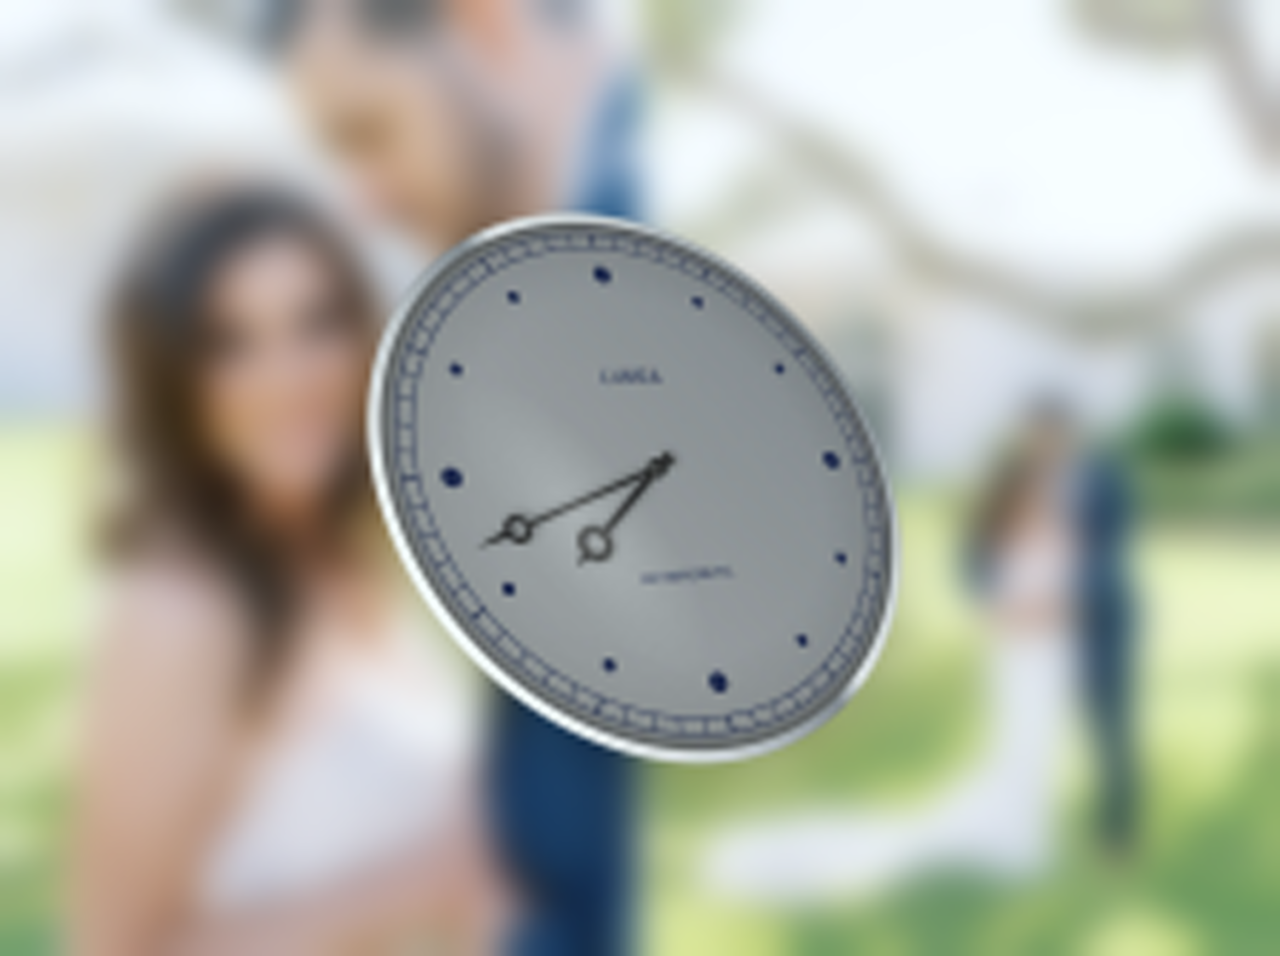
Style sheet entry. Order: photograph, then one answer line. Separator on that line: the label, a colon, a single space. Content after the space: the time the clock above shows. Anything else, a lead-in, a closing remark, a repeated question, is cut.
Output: 7:42
